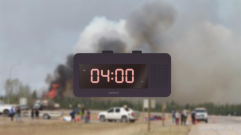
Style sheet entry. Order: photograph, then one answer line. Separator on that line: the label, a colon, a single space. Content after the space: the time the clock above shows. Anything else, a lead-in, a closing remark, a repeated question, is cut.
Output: 4:00
